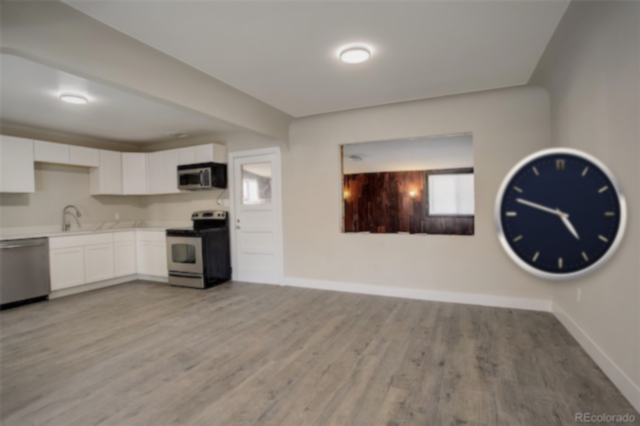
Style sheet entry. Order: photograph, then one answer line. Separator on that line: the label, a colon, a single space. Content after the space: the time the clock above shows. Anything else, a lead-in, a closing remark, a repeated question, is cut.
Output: 4:48
